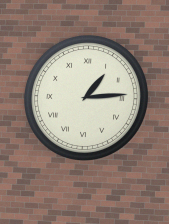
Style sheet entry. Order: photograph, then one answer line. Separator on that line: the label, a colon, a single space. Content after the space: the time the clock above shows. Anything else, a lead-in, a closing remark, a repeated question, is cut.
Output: 1:14
